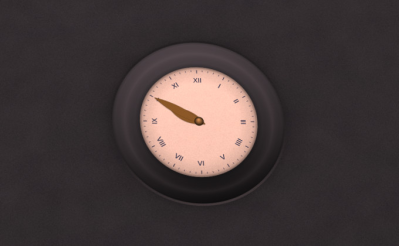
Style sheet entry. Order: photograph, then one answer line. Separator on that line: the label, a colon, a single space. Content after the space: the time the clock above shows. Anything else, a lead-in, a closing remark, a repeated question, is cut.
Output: 9:50
